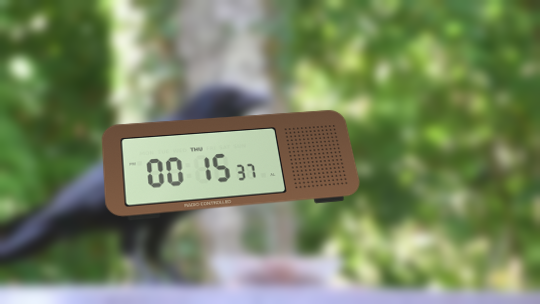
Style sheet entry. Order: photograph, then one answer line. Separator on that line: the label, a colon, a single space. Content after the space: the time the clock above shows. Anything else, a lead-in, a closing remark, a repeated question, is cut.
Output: 0:15:37
